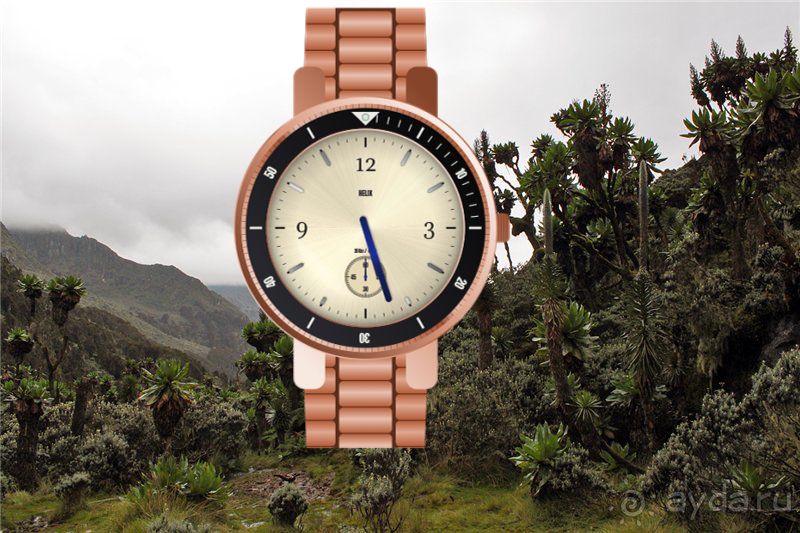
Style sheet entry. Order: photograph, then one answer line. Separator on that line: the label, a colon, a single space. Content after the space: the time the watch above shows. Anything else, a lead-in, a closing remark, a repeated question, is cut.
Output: 5:27
